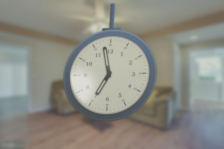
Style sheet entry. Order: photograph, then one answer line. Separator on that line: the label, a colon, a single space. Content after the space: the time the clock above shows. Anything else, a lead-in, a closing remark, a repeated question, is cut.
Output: 6:58
